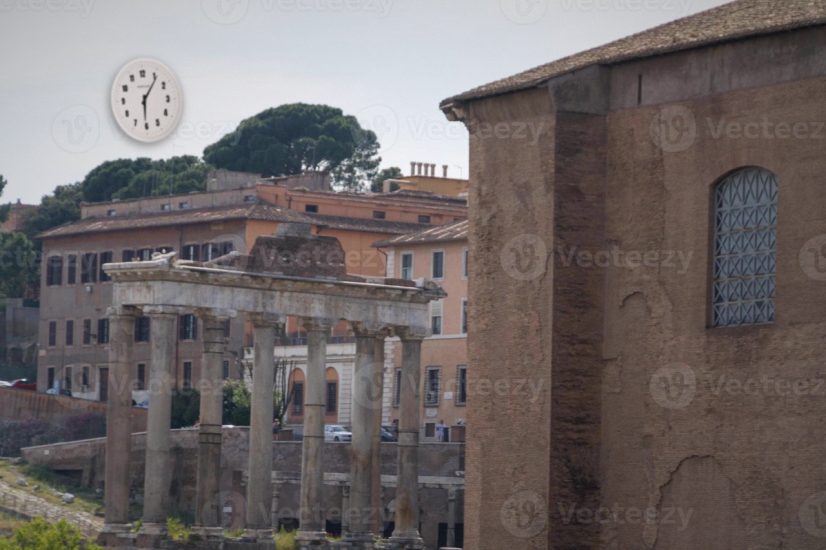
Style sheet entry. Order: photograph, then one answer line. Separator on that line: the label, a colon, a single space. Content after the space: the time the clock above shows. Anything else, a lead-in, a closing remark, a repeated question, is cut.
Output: 6:06
